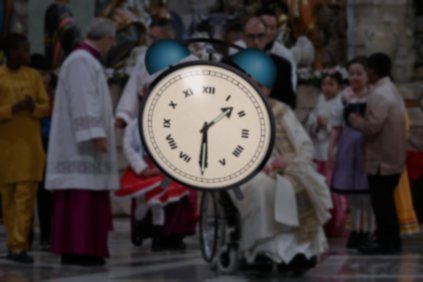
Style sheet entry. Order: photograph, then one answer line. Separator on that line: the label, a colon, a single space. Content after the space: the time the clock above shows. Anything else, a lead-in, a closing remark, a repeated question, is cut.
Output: 1:30
